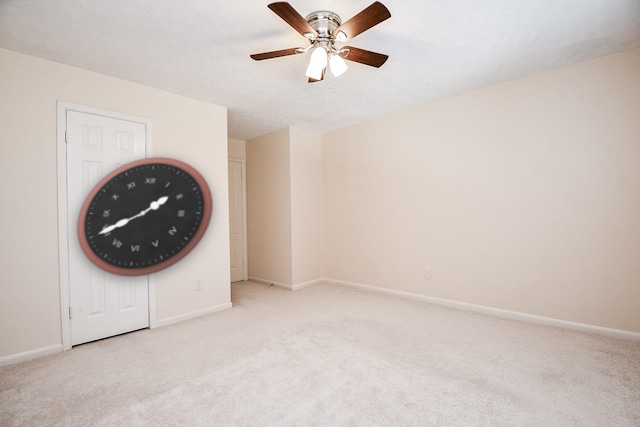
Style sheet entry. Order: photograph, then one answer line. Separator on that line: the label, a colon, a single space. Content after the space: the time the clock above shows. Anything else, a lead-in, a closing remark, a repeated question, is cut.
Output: 1:40
